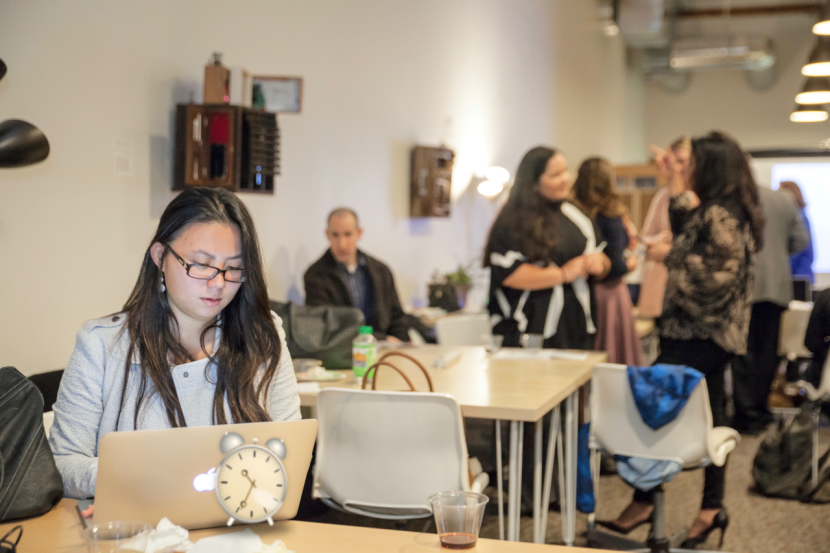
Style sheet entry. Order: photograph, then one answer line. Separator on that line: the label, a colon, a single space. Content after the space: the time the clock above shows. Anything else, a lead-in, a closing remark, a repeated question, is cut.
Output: 10:34
